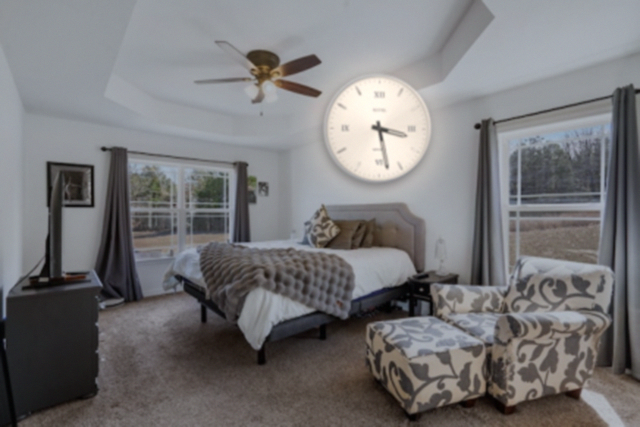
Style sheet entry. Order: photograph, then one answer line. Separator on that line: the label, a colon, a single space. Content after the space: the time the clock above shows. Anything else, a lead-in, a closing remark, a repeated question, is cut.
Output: 3:28
